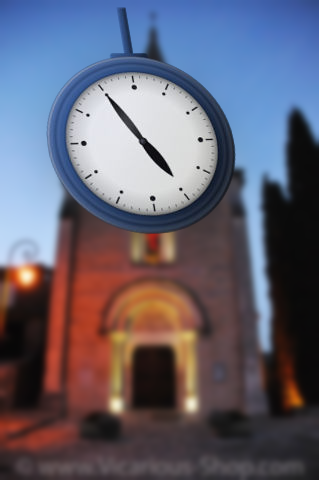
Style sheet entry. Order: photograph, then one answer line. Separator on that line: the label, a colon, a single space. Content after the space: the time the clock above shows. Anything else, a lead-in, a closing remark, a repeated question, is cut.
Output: 4:55
